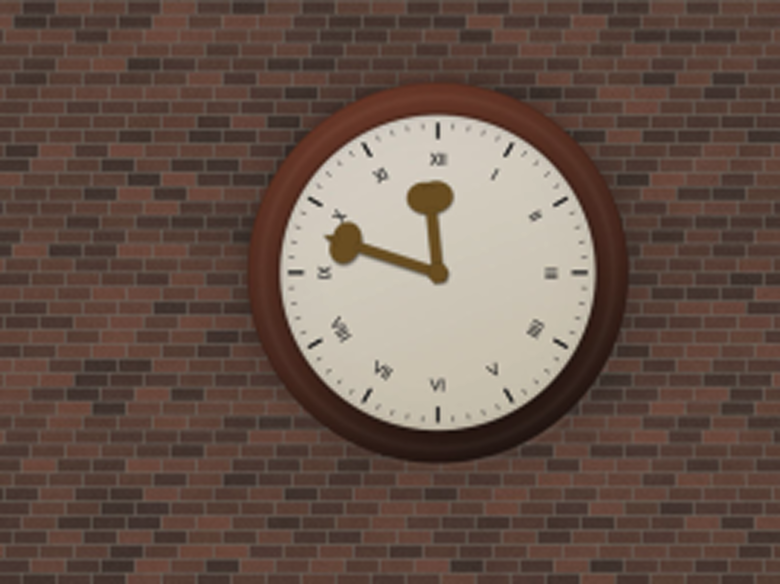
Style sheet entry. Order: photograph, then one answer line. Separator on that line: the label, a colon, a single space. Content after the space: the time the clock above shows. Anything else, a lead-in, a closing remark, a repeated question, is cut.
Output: 11:48
